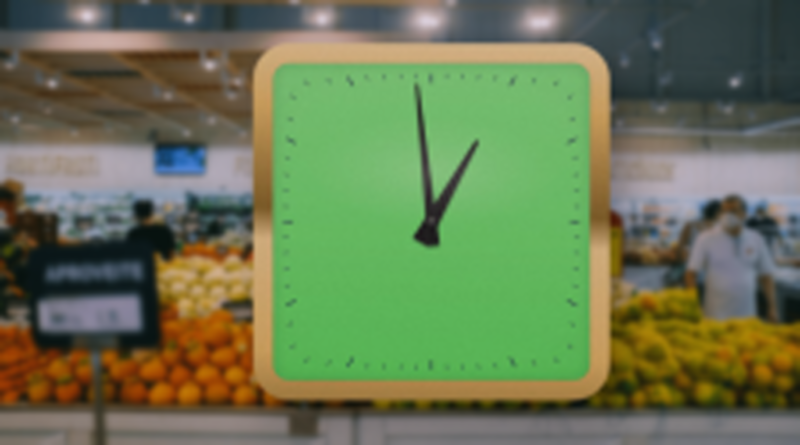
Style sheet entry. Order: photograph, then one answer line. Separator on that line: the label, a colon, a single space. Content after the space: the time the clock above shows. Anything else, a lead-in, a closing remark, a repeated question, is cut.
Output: 12:59
